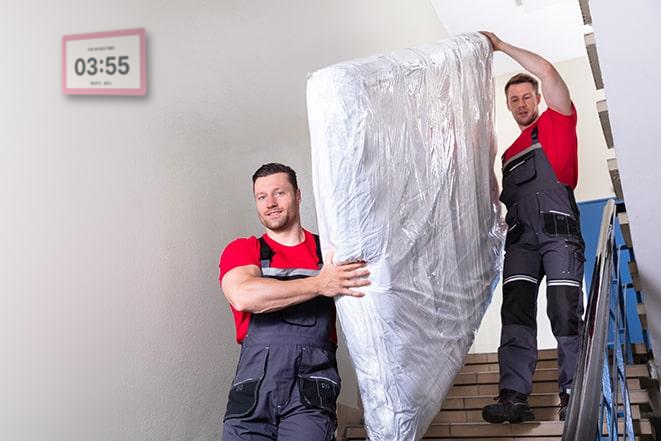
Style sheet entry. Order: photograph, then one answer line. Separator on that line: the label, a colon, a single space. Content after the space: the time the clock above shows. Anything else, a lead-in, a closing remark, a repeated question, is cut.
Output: 3:55
